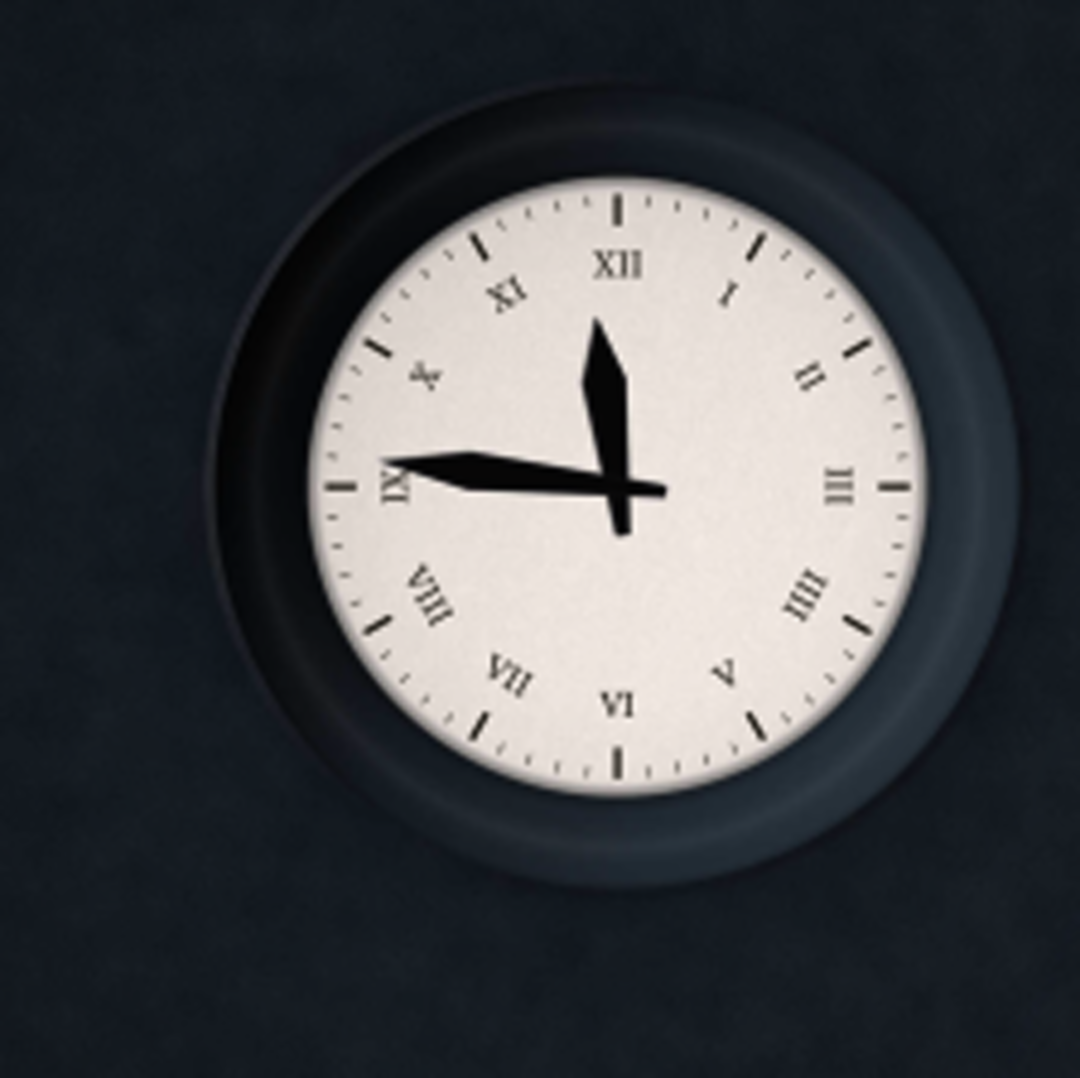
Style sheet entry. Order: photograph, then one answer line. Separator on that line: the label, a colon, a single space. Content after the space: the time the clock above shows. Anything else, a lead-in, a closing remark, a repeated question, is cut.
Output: 11:46
